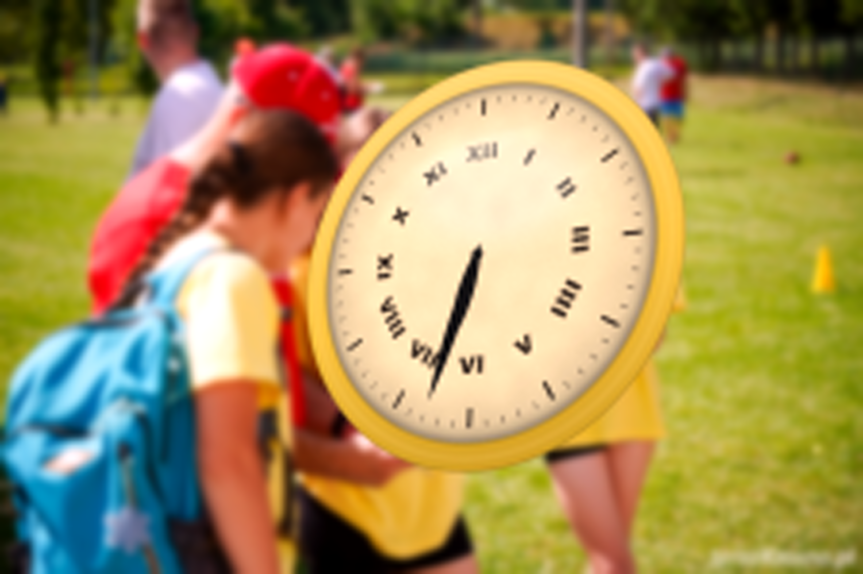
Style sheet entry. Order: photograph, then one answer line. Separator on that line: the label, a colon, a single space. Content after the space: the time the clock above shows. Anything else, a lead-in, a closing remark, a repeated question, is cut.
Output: 6:33
